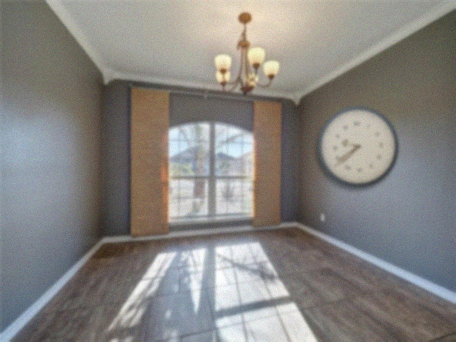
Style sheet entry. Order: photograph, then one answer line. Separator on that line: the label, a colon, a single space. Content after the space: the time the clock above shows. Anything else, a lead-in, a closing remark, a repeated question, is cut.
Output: 9:39
